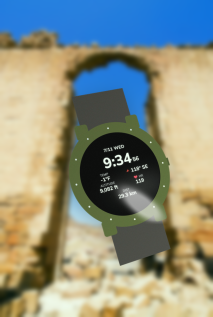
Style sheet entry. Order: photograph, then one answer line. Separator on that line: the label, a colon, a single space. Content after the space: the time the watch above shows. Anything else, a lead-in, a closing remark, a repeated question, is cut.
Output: 9:34
